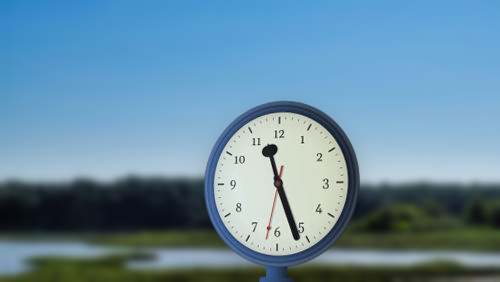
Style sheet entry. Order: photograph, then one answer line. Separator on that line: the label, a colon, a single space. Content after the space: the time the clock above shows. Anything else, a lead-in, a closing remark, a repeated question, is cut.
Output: 11:26:32
